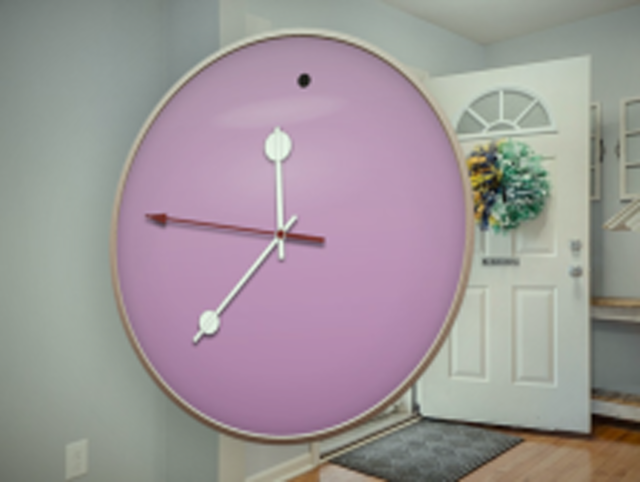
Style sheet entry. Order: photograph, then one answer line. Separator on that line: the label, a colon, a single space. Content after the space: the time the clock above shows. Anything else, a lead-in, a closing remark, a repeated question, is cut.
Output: 11:35:45
